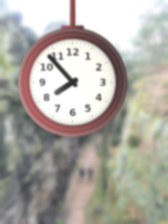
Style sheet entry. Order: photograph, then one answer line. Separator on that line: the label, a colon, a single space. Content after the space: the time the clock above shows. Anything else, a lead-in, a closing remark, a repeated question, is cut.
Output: 7:53
